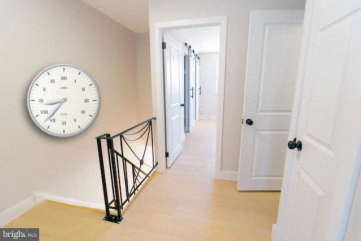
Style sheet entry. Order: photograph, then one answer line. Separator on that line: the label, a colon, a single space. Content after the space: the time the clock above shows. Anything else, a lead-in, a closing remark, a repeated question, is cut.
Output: 8:37
